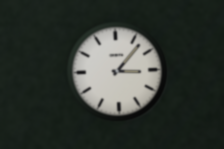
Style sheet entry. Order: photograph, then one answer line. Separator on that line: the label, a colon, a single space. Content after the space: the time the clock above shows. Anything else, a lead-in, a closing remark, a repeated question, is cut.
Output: 3:07
